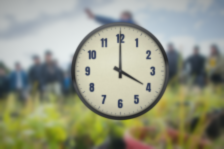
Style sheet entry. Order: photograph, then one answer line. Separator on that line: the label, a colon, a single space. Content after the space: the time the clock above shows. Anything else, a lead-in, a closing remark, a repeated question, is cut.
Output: 4:00
